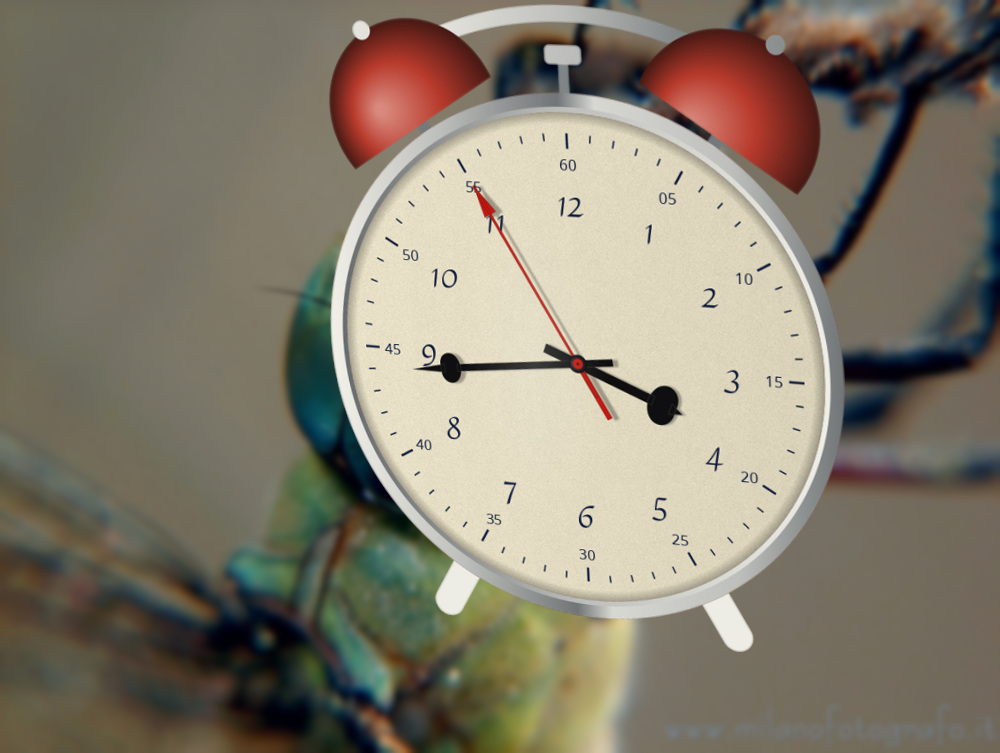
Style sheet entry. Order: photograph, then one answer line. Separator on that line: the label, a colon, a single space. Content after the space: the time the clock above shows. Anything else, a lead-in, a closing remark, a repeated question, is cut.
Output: 3:43:55
